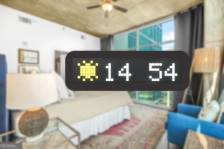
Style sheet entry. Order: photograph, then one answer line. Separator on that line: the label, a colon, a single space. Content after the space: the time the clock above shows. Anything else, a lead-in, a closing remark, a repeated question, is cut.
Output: 14:54
